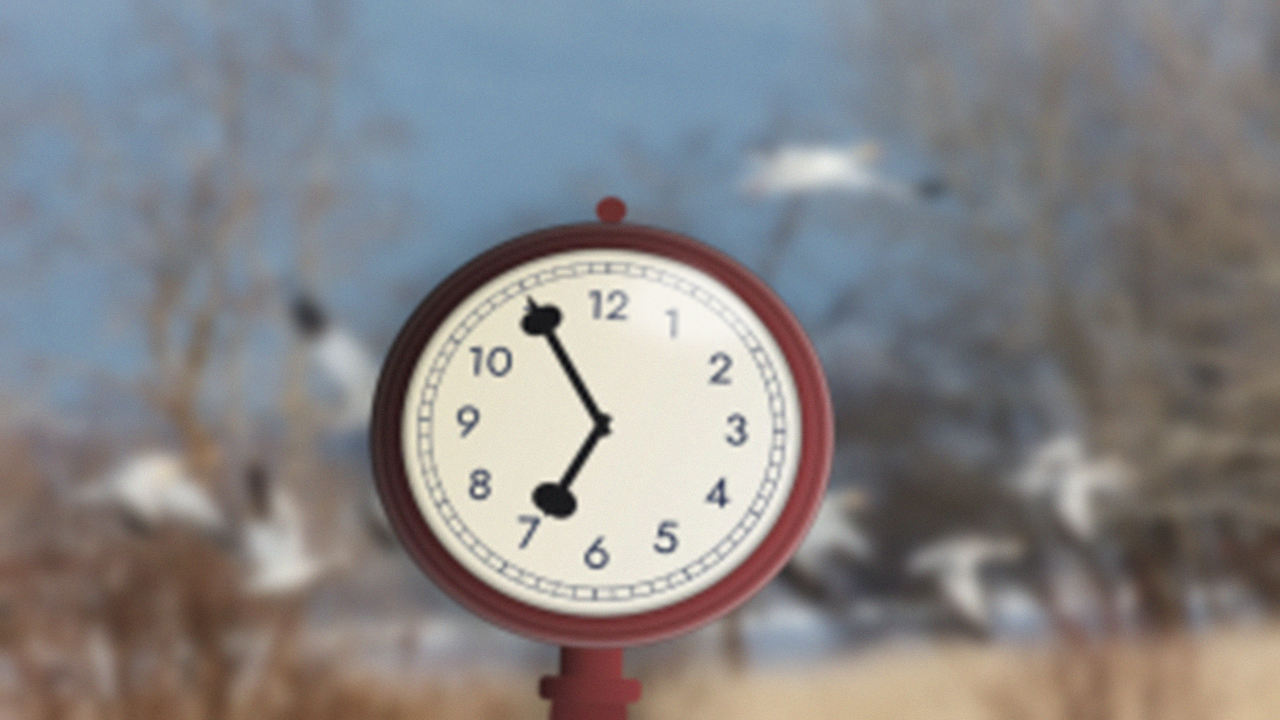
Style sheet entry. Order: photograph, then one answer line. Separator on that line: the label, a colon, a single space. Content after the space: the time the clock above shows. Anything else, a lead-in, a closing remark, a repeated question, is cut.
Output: 6:55
